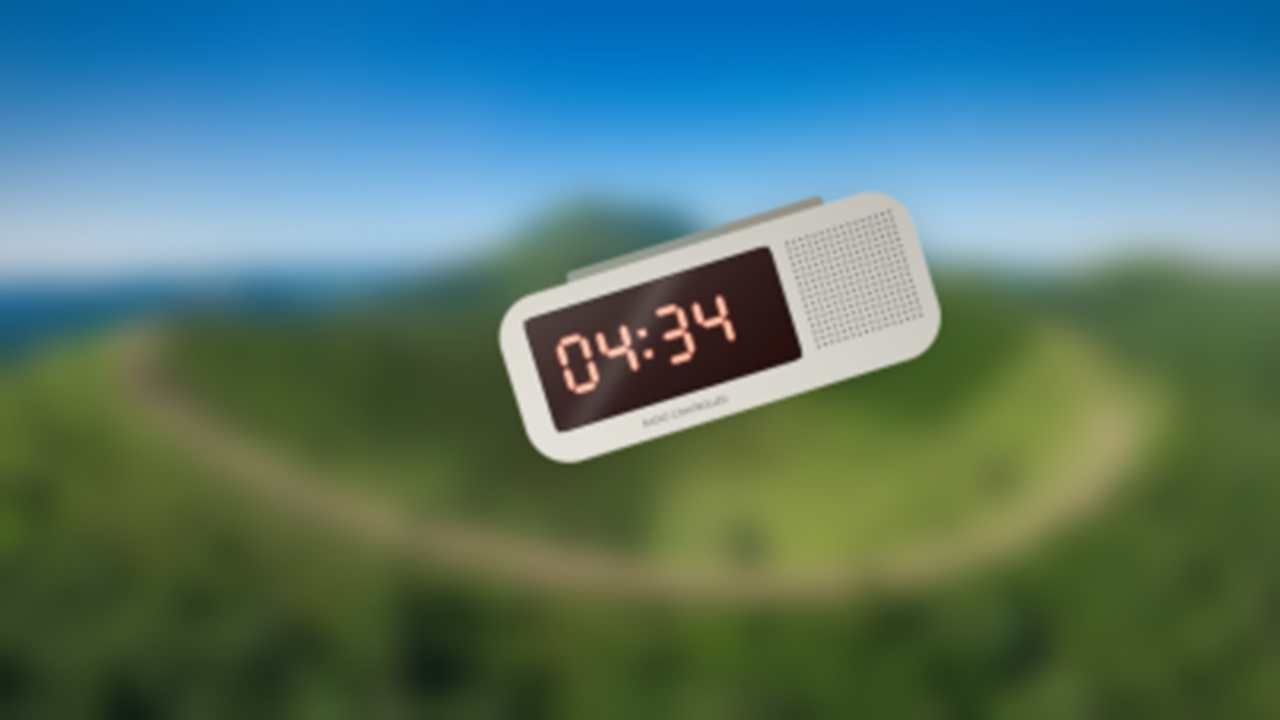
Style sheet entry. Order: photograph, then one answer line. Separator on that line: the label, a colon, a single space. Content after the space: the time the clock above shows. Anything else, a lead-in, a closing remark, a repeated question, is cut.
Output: 4:34
